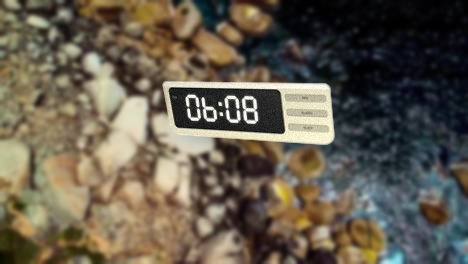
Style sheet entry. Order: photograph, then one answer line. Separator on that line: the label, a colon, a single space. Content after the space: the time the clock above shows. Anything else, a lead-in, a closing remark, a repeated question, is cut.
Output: 6:08
